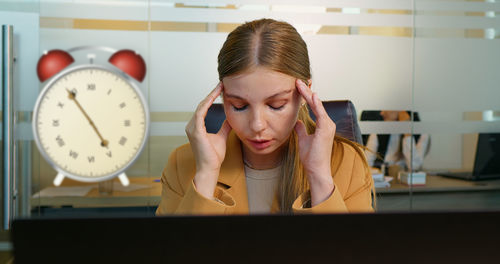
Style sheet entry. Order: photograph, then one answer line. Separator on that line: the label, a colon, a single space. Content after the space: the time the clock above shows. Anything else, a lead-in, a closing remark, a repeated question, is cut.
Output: 4:54
